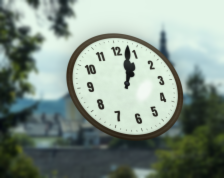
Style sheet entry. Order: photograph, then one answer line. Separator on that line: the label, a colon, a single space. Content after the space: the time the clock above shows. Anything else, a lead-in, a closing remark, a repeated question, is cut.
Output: 1:03
